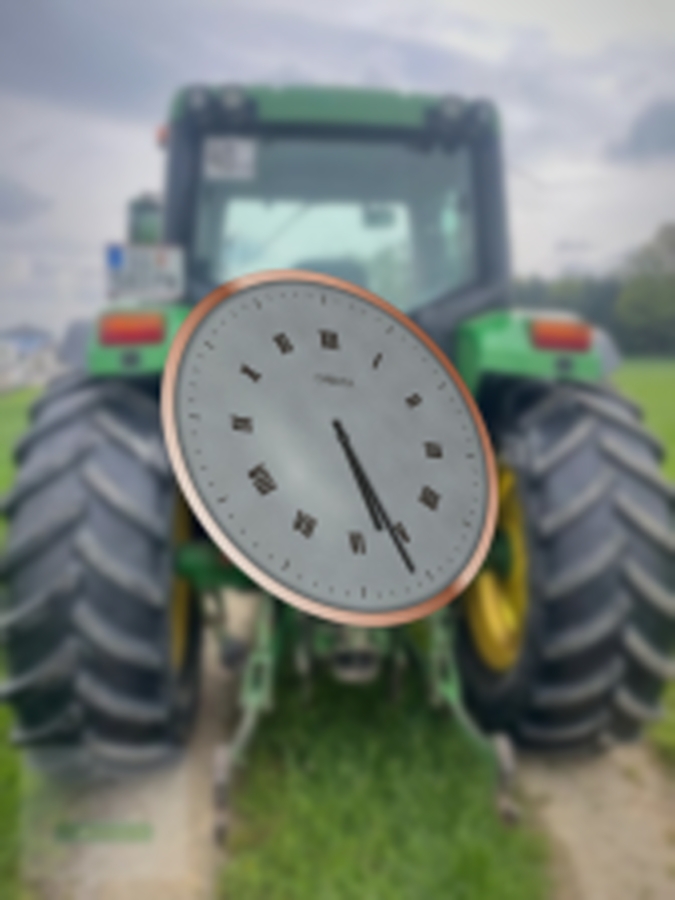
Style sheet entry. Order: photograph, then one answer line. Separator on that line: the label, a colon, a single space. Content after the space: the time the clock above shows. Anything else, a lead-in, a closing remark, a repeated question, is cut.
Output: 5:26
